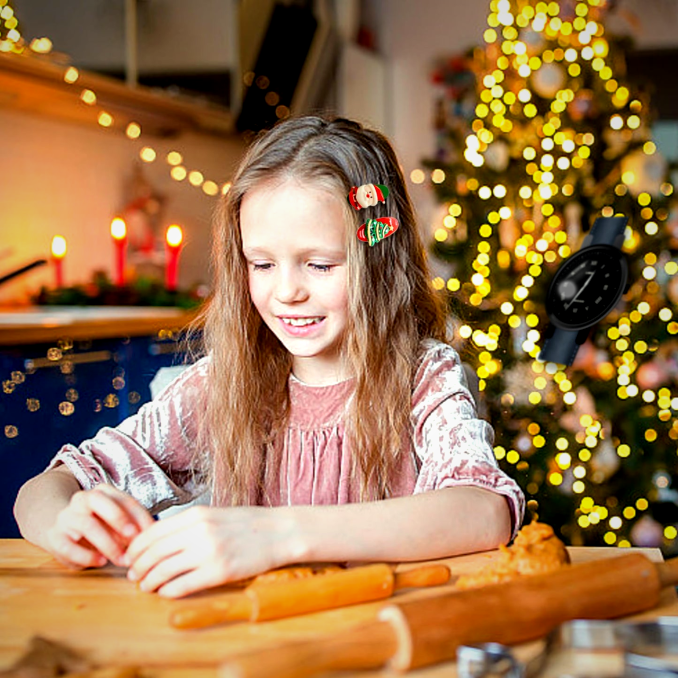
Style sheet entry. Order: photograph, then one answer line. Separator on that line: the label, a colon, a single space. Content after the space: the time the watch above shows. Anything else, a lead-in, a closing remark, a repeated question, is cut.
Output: 12:34
